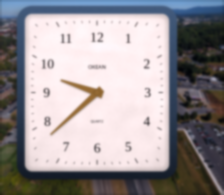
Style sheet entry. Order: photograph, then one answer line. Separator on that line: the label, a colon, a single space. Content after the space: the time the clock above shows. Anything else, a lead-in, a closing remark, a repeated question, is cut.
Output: 9:38
